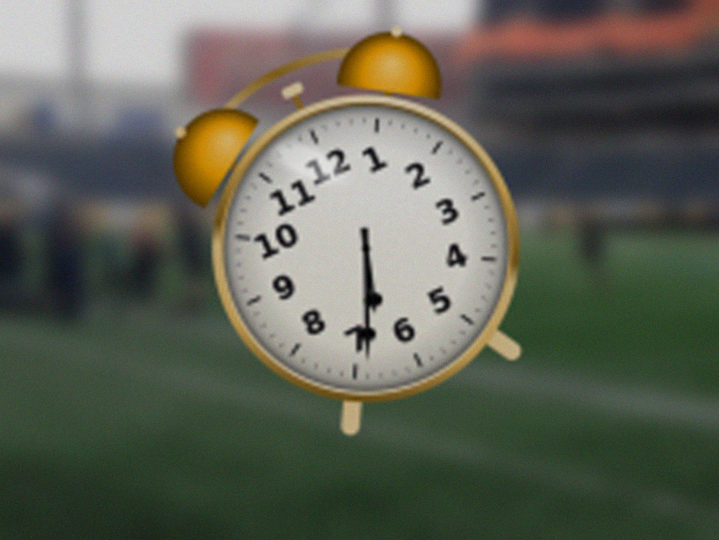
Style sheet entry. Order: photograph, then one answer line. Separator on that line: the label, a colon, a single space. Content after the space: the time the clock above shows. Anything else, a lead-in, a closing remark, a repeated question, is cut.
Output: 6:34
